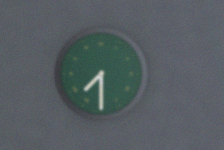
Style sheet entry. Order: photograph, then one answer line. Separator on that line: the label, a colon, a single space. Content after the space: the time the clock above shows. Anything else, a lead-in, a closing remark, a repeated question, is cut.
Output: 7:30
